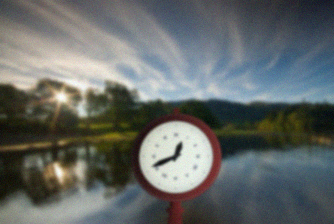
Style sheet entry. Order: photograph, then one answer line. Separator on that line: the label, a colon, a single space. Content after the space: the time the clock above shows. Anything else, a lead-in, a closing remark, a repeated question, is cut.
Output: 12:41
